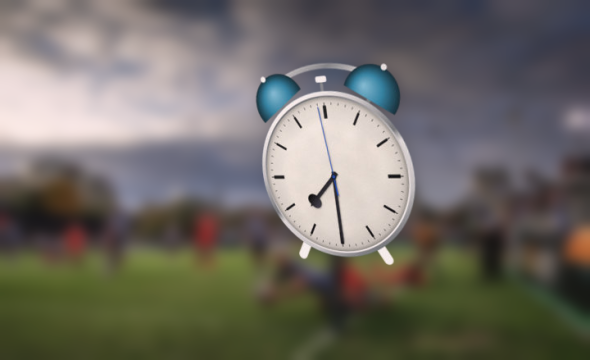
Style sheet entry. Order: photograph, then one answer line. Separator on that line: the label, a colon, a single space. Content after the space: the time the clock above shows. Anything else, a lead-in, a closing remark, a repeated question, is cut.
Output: 7:29:59
